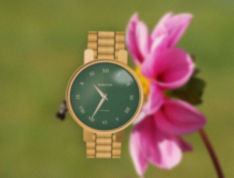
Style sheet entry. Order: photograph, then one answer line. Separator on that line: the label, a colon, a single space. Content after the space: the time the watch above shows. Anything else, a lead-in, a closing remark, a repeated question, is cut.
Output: 10:35
